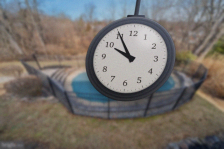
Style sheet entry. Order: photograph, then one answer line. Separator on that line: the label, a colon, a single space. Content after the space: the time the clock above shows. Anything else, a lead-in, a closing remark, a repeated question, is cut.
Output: 9:55
